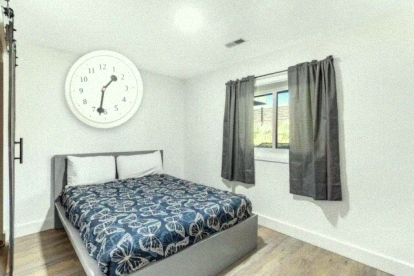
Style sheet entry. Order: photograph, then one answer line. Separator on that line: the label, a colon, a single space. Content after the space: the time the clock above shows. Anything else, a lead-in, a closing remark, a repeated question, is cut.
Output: 1:32
